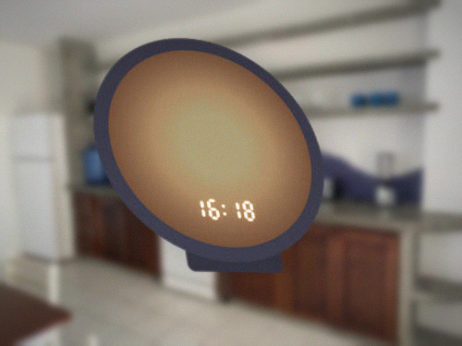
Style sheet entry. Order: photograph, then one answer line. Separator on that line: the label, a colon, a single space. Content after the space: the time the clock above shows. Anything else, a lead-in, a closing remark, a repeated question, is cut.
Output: 16:18
